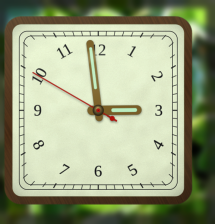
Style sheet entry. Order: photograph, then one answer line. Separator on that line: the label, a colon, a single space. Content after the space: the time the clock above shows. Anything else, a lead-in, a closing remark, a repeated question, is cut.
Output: 2:58:50
